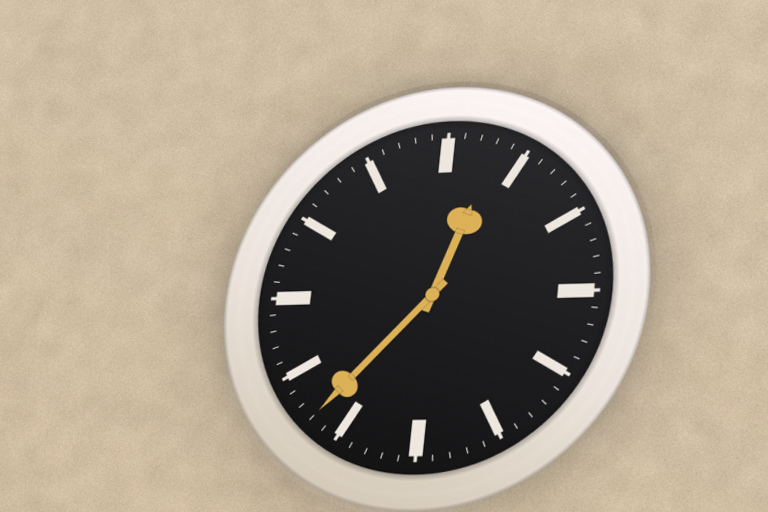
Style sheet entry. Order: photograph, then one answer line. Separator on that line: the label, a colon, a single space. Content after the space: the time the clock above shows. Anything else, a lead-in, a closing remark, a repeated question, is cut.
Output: 12:37
